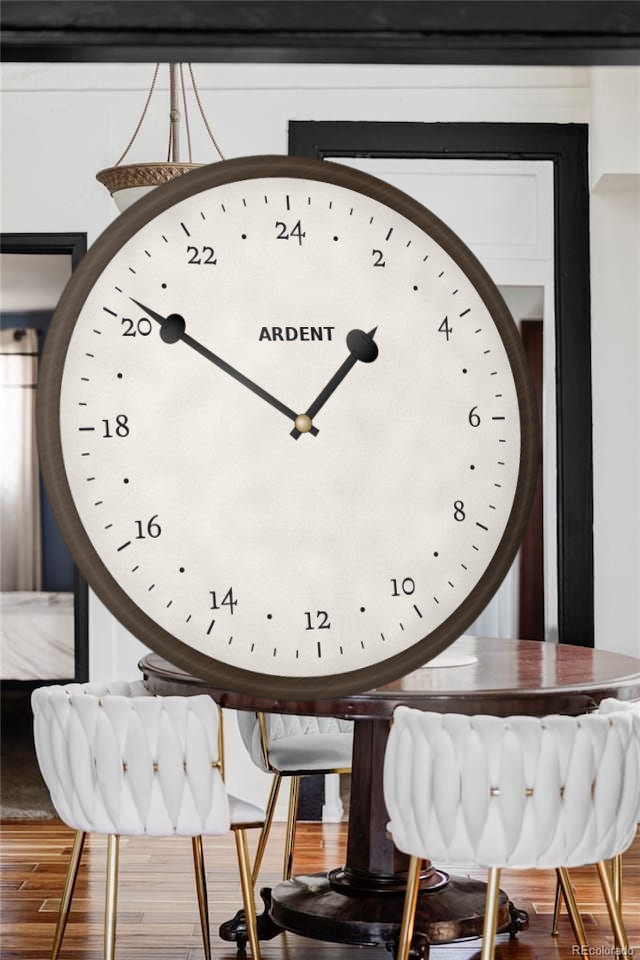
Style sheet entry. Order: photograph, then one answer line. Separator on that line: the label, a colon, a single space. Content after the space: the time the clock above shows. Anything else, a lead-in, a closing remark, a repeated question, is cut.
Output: 2:51
